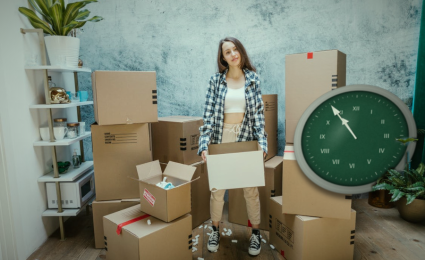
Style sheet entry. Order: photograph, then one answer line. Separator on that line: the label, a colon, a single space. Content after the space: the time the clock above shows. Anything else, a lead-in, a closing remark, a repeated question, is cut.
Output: 10:54
